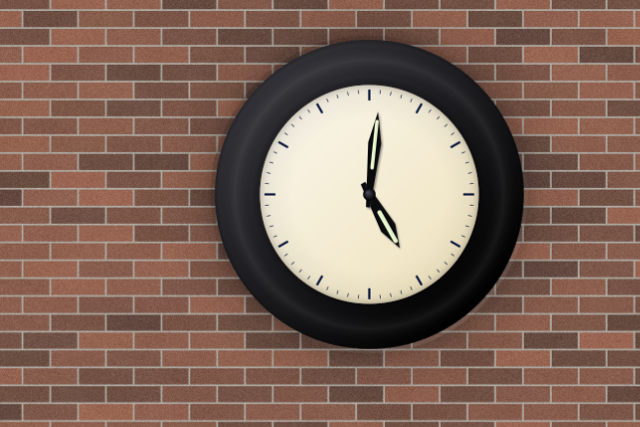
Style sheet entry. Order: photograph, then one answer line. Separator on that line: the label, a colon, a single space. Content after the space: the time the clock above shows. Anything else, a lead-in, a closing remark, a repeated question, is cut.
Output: 5:01
